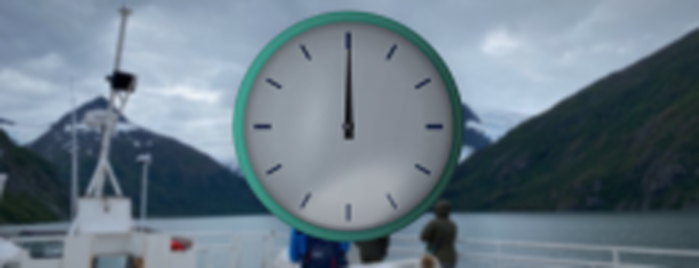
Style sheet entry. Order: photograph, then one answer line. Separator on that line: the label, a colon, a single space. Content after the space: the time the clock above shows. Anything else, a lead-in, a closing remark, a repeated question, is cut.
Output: 12:00
